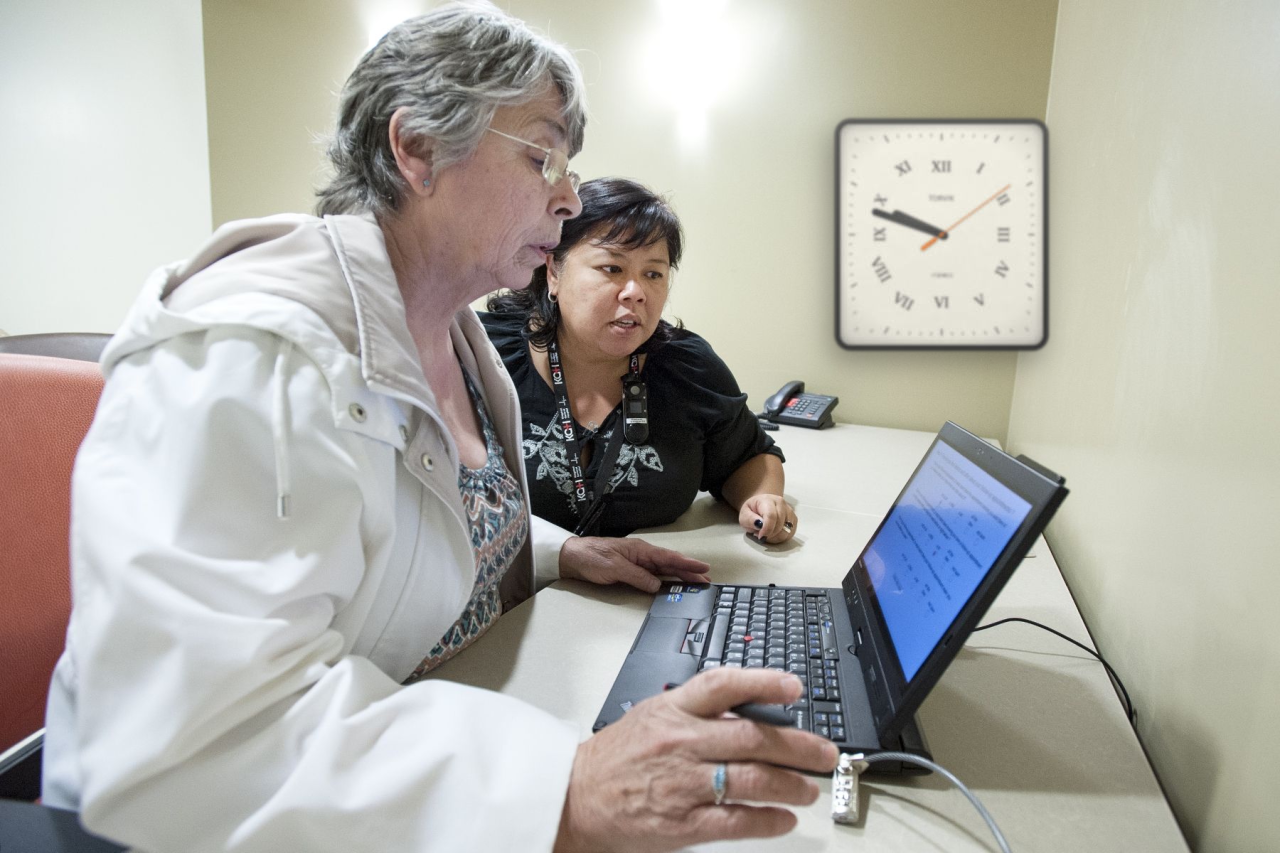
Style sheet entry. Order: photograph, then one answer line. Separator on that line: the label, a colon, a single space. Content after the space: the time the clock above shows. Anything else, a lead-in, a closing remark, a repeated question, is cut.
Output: 9:48:09
